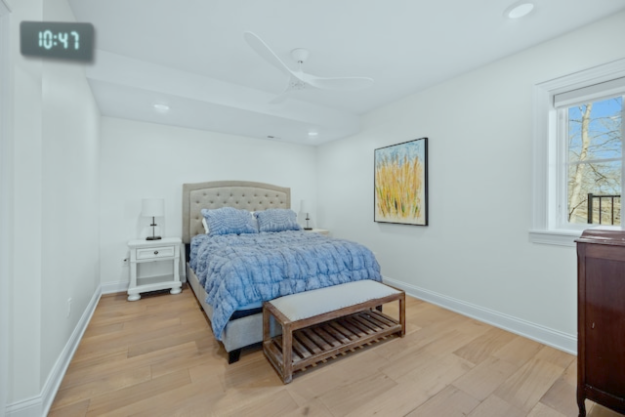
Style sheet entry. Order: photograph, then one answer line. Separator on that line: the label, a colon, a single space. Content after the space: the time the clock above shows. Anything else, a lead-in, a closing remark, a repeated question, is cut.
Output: 10:47
